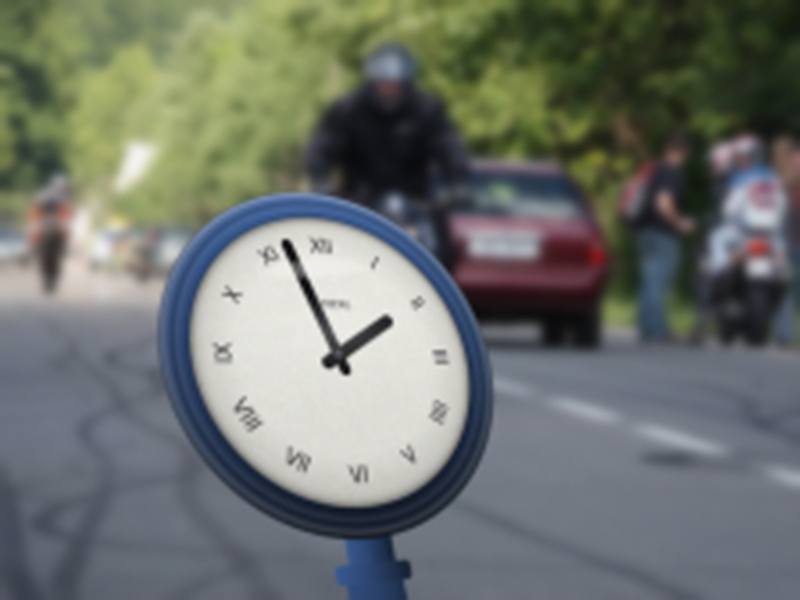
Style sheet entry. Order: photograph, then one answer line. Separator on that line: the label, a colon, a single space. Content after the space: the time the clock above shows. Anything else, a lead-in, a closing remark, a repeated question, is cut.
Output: 1:57
